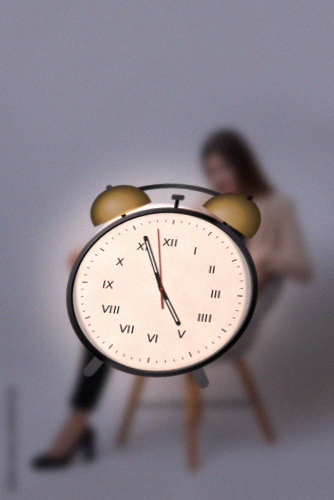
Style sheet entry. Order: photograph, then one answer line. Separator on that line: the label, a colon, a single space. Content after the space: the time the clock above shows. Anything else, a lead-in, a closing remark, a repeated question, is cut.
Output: 4:55:58
